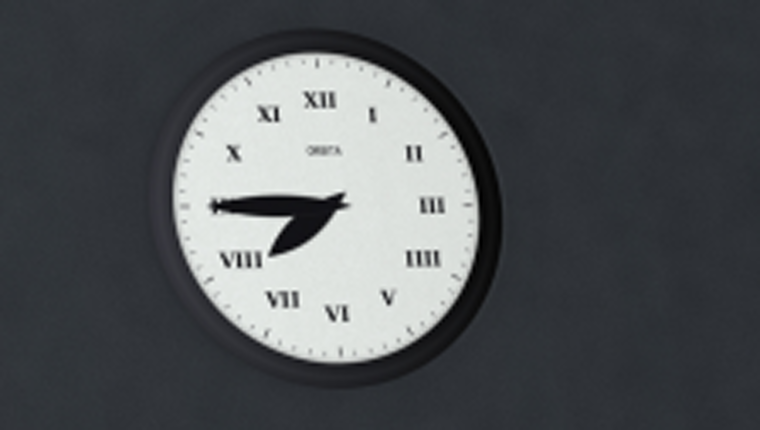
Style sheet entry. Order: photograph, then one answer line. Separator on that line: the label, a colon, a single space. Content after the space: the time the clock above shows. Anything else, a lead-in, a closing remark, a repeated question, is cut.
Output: 7:45
